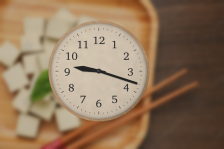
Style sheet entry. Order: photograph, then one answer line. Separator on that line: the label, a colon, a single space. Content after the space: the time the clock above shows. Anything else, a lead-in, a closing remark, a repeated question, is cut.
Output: 9:18
